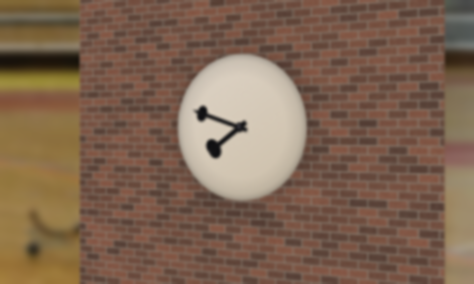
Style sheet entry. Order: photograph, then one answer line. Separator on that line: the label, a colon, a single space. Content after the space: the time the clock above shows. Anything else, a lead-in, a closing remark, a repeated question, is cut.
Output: 7:48
